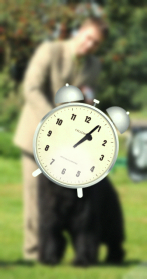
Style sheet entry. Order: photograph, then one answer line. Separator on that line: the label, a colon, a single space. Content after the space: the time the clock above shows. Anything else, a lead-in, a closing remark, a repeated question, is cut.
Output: 1:04
